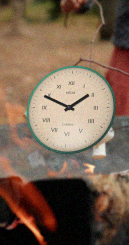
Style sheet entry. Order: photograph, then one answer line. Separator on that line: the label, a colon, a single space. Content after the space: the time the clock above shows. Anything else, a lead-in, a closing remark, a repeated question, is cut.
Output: 1:49
